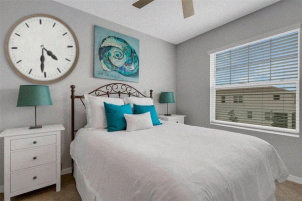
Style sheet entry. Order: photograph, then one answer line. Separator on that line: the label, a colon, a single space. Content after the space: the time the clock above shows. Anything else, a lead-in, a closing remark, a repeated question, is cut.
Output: 4:31
